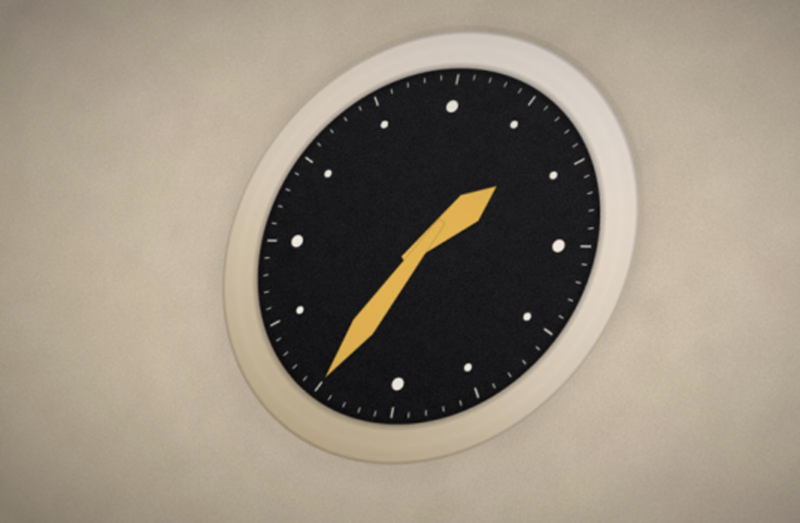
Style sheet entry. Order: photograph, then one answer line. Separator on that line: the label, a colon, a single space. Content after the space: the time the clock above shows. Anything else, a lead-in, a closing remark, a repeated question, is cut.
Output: 1:35
